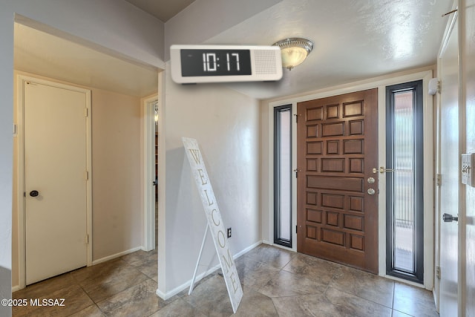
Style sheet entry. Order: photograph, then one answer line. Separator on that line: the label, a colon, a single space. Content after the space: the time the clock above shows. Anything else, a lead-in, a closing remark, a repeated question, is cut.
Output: 10:17
